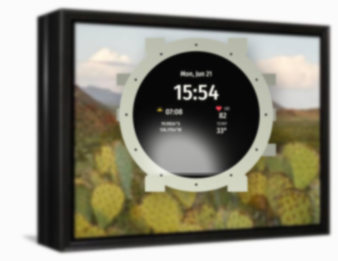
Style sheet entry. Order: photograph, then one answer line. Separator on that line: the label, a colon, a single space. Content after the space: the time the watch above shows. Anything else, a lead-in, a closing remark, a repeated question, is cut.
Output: 15:54
